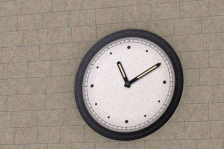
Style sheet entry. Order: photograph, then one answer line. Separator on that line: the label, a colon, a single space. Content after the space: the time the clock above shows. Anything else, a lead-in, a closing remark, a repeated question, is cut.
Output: 11:10
